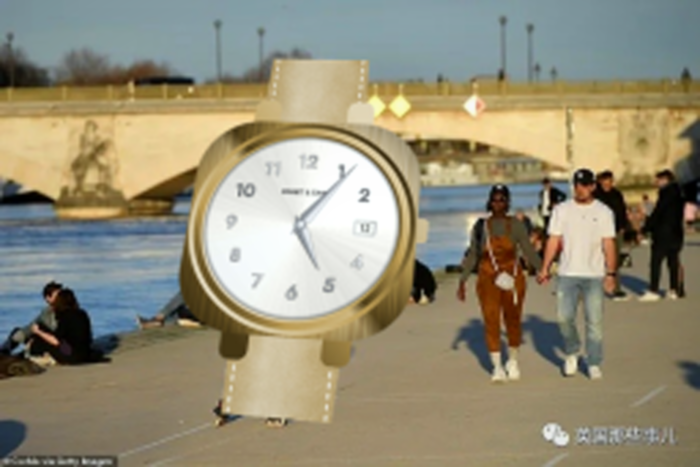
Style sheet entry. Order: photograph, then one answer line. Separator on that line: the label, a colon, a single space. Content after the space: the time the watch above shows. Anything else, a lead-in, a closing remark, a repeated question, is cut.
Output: 5:06
